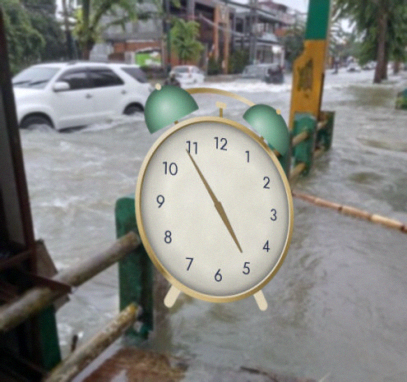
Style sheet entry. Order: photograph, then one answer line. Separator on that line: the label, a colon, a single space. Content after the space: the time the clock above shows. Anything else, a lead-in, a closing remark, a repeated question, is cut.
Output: 4:54
